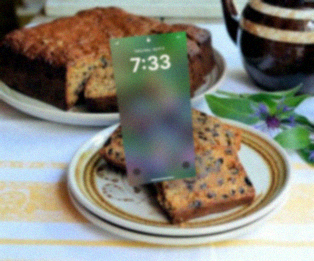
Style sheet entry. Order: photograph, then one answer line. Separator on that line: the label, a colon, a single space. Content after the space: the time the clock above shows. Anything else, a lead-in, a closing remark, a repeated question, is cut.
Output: 7:33
